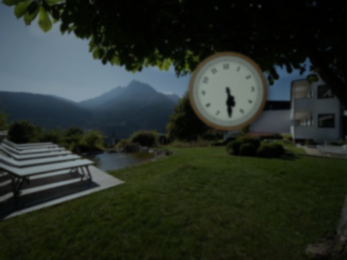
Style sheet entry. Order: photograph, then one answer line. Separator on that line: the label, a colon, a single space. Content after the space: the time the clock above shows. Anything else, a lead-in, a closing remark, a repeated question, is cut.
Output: 5:30
